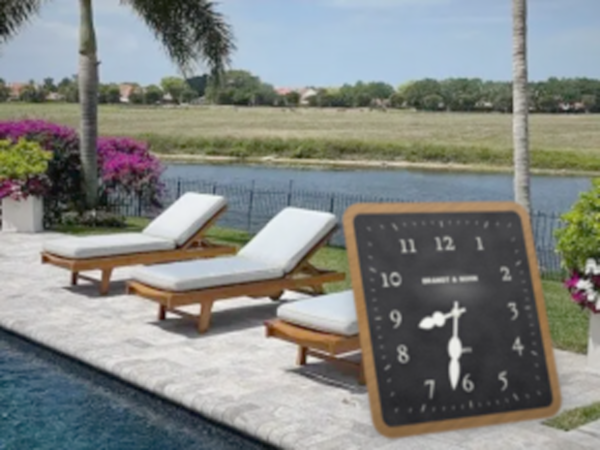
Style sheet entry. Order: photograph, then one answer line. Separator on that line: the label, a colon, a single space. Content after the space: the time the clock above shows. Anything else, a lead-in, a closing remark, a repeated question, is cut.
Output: 8:32
